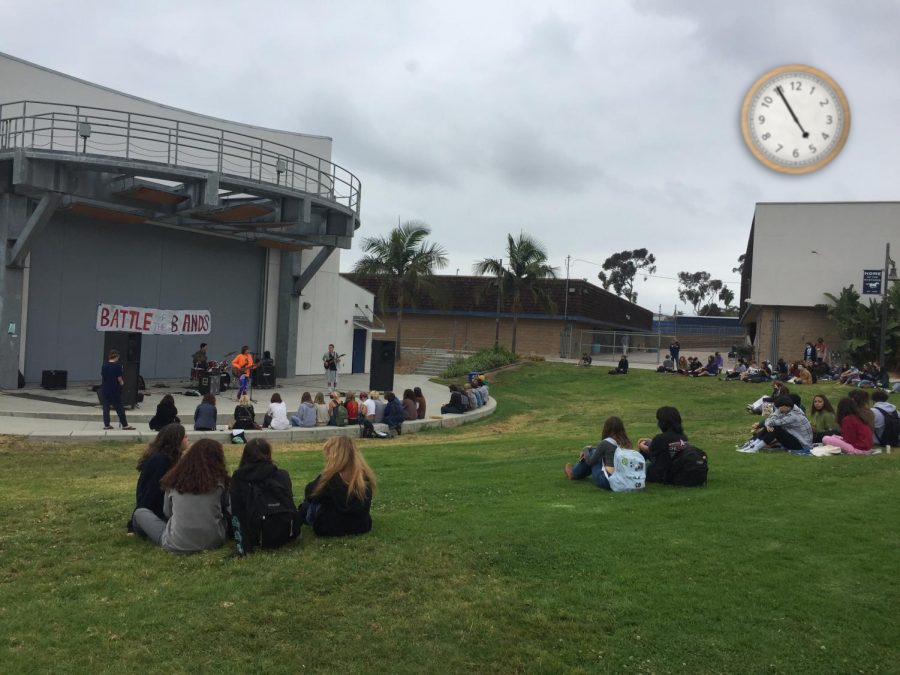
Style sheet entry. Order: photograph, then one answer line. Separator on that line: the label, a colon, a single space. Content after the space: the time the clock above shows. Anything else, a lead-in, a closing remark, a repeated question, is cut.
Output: 4:55
